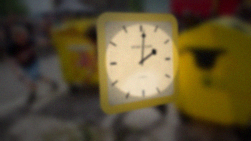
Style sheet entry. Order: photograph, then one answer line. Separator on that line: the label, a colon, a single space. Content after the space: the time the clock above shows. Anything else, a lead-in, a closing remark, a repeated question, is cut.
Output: 2:01
